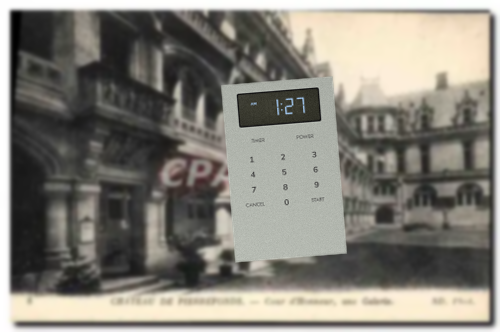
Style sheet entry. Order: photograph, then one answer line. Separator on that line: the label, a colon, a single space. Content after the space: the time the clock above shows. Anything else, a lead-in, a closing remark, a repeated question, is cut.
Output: 1:27
